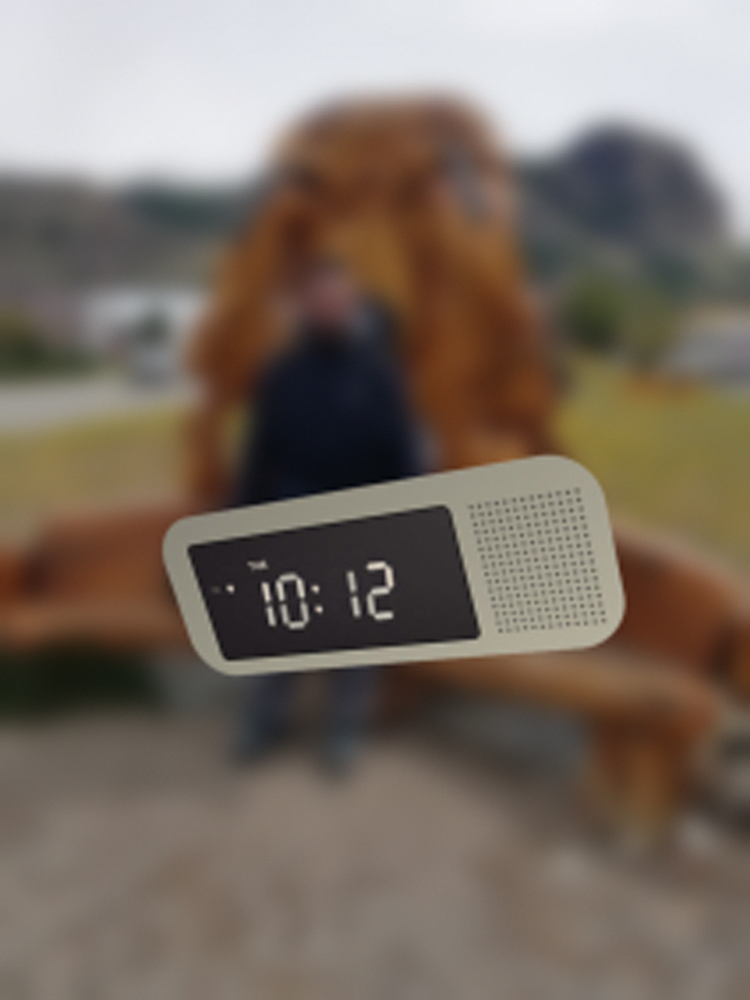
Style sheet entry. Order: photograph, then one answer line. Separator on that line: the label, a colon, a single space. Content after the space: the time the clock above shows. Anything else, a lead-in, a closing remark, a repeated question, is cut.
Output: 10:12
